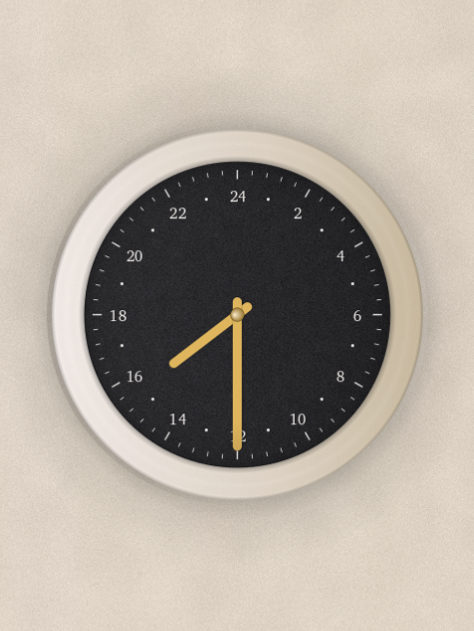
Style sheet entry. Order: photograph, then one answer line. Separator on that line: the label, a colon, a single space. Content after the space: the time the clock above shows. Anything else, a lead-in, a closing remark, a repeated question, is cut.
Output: 15:30
